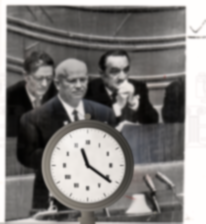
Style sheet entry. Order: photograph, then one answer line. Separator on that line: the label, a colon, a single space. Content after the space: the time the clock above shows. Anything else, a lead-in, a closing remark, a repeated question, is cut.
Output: 11:21
